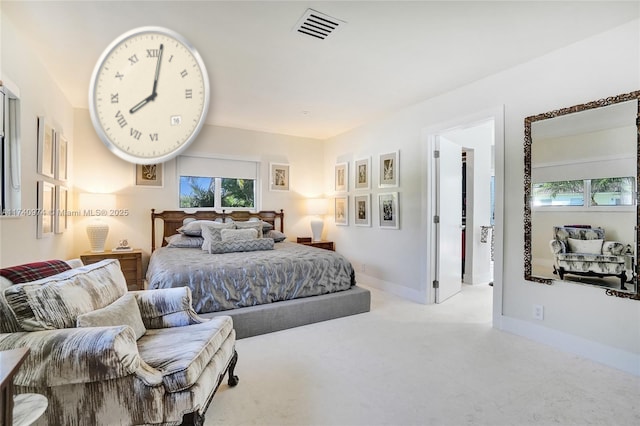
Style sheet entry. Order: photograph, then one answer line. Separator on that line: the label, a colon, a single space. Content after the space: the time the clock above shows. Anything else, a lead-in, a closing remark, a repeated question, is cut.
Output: 8:02
